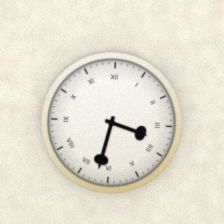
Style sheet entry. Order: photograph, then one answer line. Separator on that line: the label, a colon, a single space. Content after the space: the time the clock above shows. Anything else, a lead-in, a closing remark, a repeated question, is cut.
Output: 3:32
